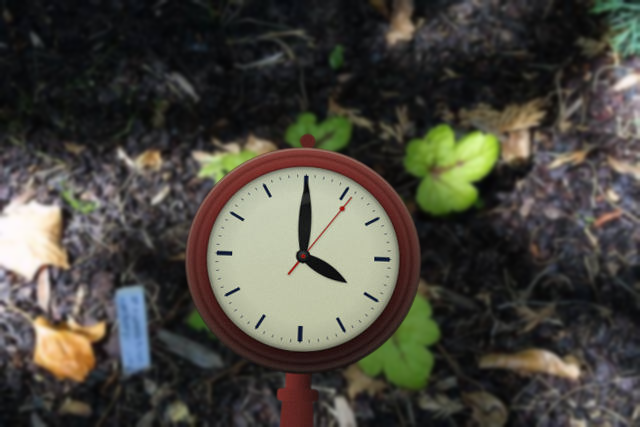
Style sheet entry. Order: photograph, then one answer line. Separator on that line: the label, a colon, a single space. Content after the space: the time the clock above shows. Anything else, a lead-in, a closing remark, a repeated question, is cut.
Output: 4:00:06
